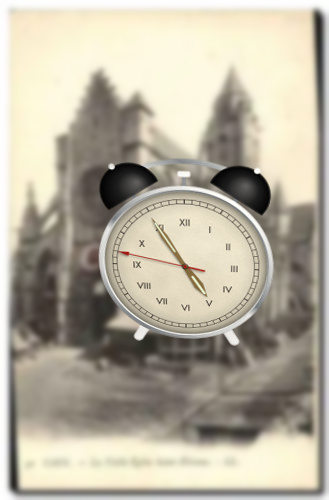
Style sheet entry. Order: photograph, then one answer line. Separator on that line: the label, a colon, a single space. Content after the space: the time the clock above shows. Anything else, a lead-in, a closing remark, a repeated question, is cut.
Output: 4:54:47
